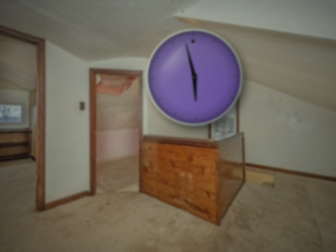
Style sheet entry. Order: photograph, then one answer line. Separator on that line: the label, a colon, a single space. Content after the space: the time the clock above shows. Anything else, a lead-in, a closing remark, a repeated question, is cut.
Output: 5:58
